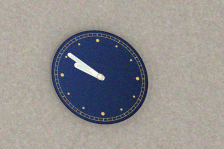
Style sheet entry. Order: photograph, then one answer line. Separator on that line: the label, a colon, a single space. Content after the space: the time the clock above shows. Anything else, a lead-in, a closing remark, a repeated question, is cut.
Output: 9:51
